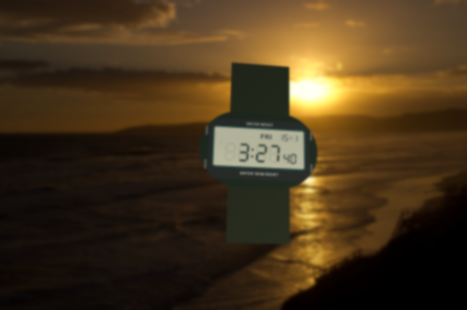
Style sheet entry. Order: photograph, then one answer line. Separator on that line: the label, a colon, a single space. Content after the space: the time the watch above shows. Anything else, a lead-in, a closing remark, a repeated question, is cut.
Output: 3:27
